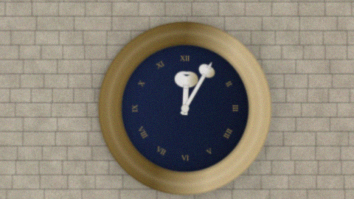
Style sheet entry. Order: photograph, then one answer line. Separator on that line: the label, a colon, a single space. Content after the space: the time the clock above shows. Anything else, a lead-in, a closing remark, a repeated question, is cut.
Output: 12:05
